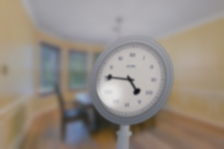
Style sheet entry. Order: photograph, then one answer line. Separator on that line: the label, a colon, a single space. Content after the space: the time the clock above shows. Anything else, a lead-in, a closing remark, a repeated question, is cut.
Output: 4:46
